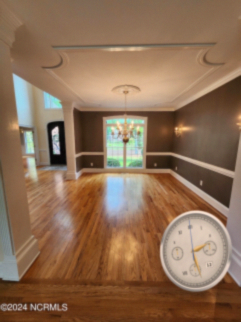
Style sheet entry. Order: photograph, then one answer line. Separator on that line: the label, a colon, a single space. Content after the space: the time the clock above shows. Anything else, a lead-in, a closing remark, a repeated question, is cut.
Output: 2:28
